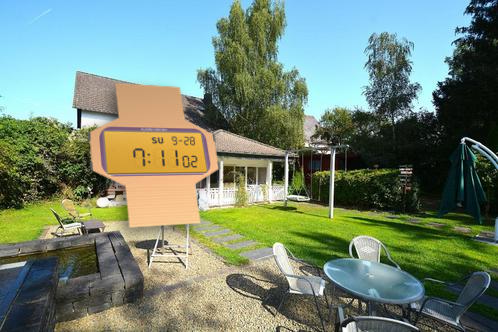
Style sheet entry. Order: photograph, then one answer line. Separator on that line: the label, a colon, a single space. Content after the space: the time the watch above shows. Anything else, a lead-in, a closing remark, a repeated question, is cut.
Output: 7:11:02
